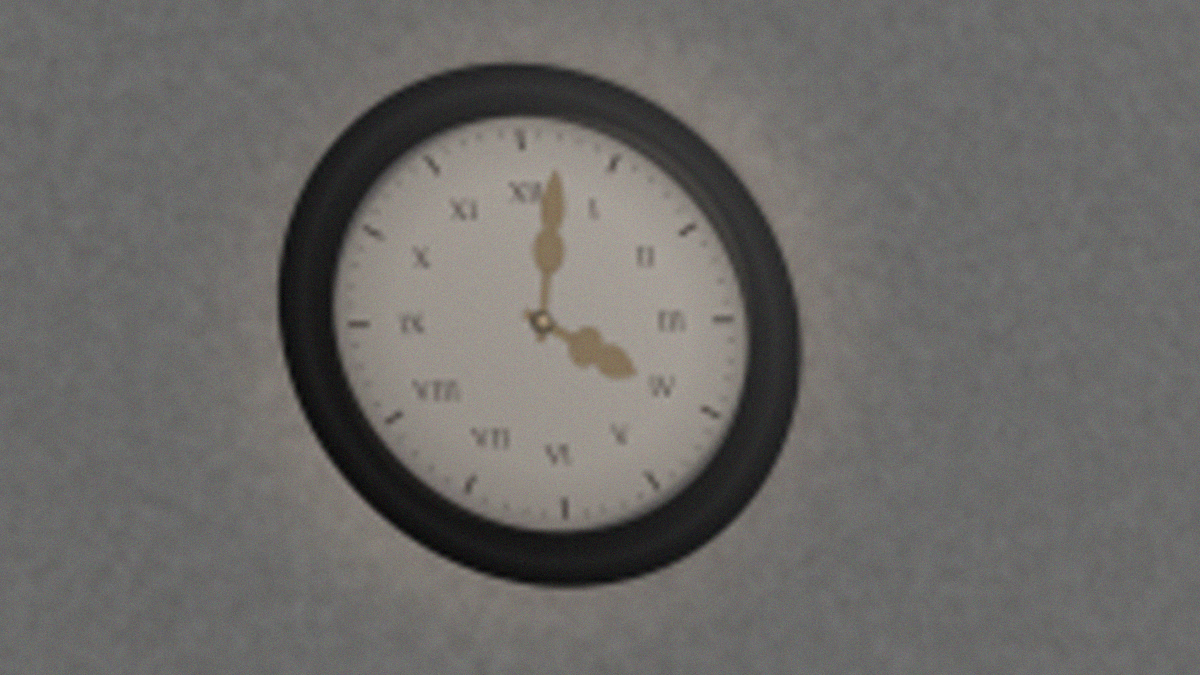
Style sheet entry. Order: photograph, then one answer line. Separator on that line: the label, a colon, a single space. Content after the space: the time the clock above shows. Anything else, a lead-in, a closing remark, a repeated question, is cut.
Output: 4:02
